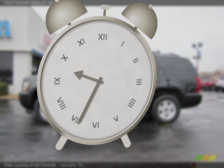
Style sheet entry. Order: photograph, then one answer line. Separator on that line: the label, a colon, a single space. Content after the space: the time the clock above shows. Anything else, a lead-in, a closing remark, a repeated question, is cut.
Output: 9:34
